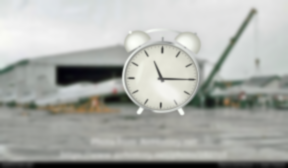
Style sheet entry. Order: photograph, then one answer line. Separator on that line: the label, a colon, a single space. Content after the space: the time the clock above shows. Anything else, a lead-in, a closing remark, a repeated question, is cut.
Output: 11:15
